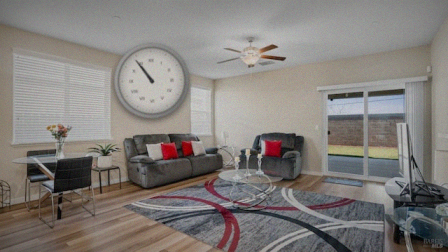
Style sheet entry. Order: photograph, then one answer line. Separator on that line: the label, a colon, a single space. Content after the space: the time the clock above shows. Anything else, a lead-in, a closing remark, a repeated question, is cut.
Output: 10:54
